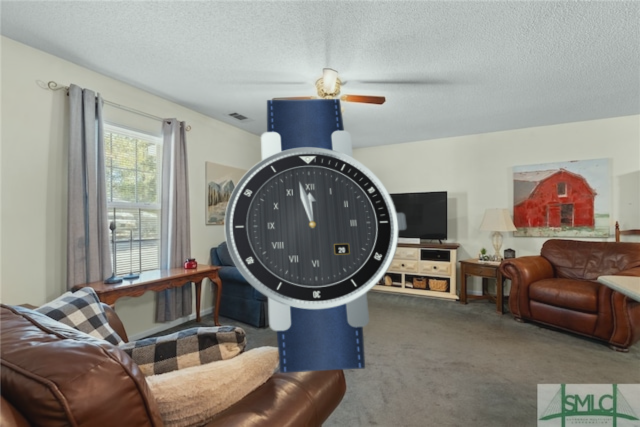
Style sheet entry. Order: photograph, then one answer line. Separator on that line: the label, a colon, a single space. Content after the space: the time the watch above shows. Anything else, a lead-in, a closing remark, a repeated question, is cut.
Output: 11:58
